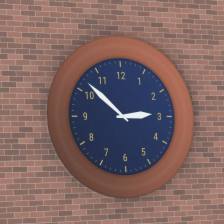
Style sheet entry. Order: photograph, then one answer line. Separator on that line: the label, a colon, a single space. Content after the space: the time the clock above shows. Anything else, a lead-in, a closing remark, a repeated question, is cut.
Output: 2:52
